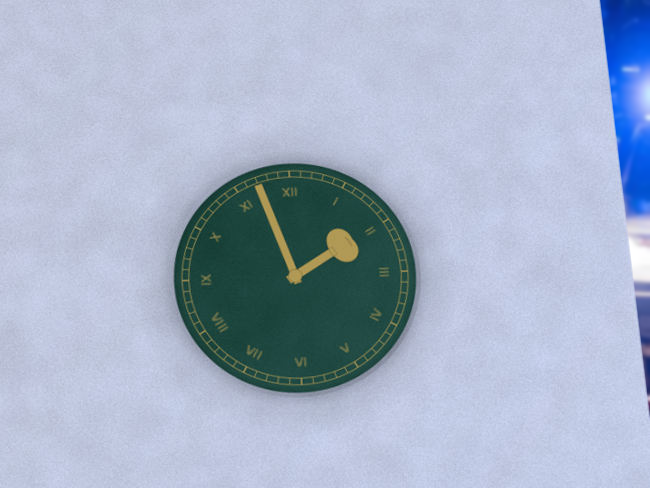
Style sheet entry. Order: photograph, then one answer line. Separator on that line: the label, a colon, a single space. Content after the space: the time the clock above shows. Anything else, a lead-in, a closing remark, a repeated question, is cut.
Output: 1:57
